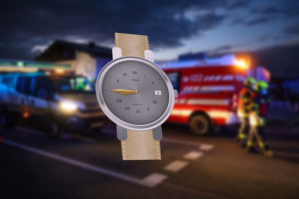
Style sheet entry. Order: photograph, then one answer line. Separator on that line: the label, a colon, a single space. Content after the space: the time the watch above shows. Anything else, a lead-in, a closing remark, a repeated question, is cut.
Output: 8:45
